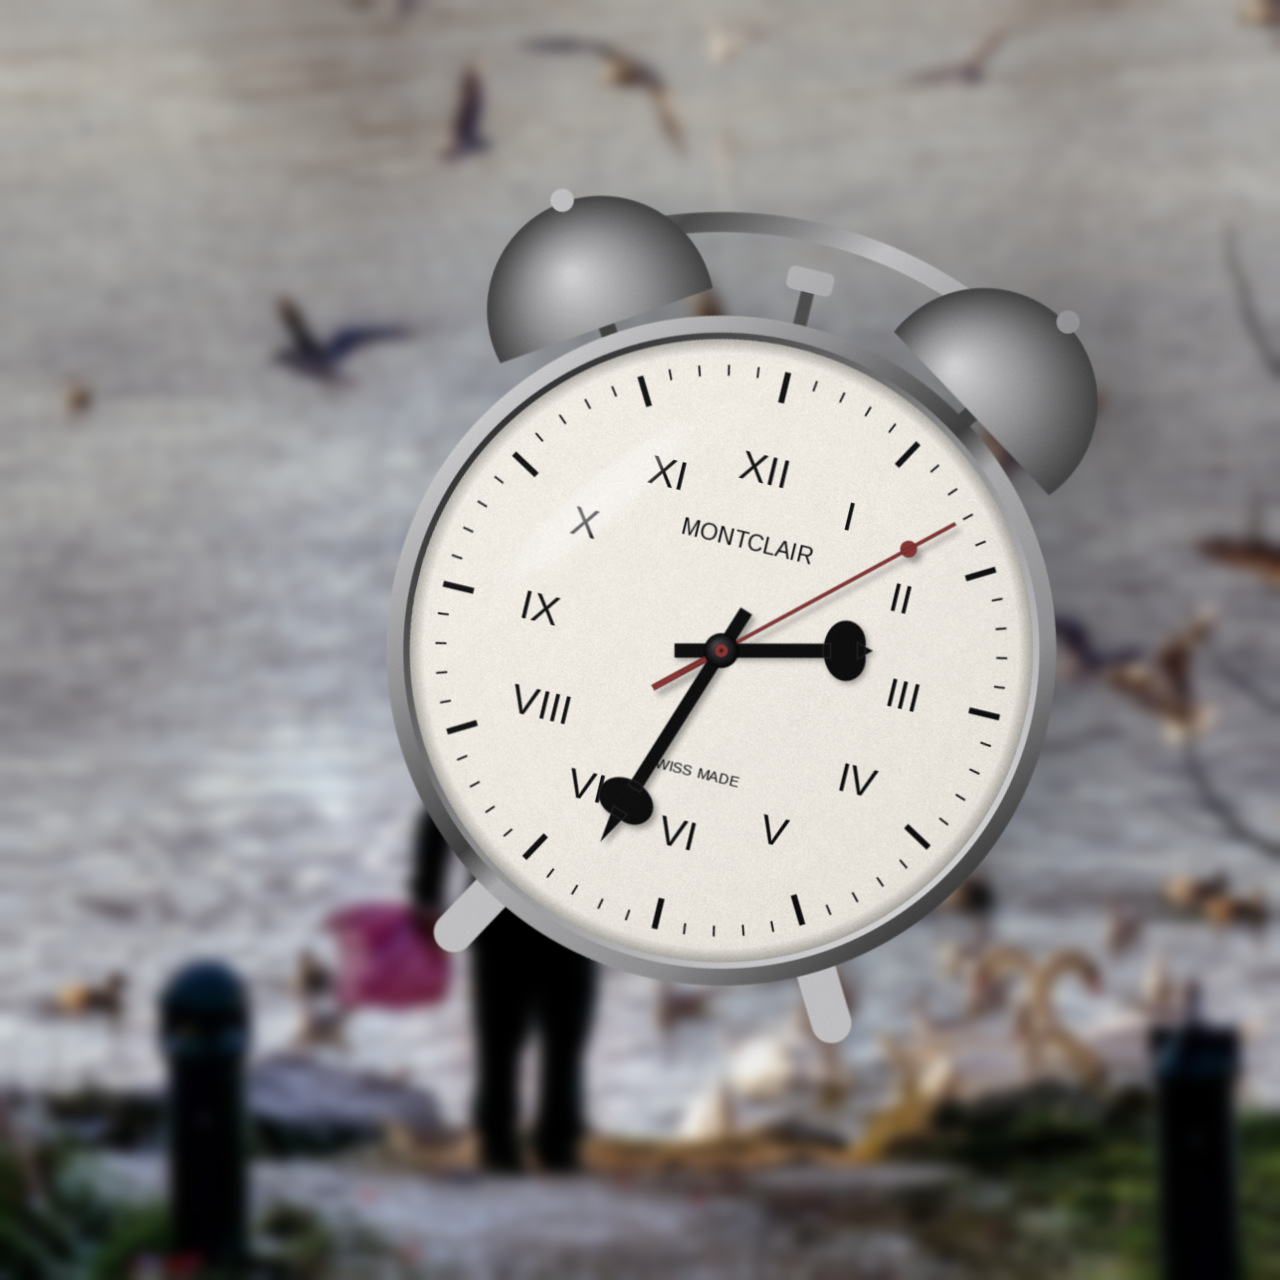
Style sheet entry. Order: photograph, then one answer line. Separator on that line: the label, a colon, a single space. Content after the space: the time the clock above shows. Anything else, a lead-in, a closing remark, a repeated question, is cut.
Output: 2:33:08
